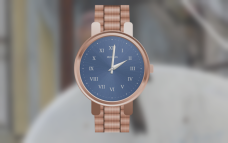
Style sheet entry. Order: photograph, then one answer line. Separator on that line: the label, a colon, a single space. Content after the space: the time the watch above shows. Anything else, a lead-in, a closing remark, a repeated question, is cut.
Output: 2:01
